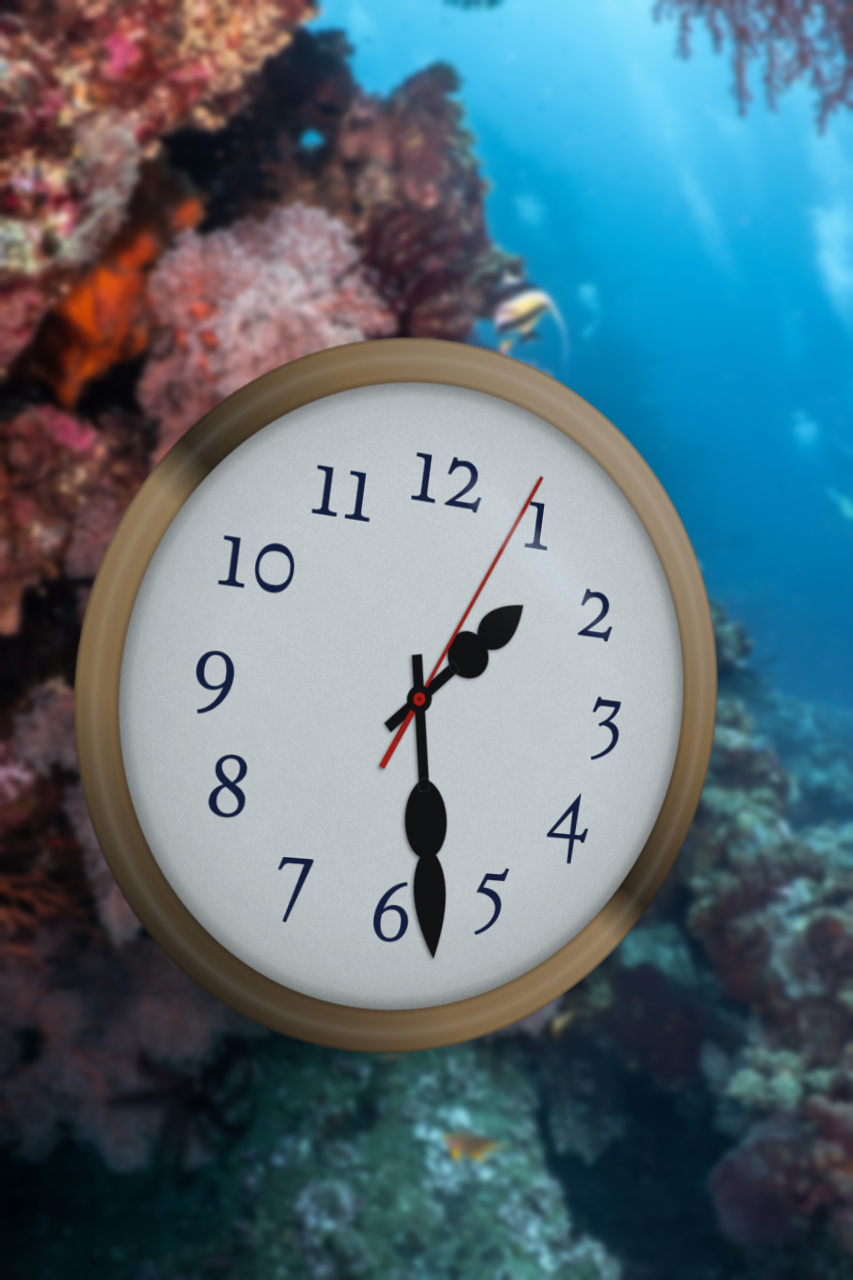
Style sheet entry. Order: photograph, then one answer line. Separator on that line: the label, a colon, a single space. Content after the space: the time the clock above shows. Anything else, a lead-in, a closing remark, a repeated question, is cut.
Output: 1:28:04
